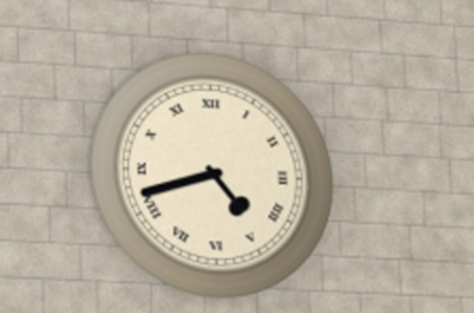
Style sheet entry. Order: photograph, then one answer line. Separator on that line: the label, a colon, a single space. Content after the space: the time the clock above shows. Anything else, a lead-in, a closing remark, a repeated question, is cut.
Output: 4:42
